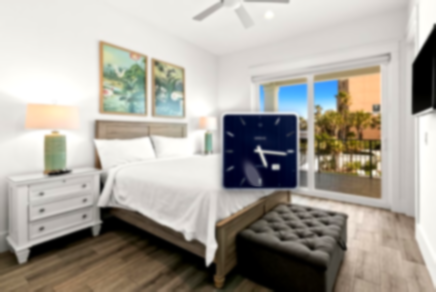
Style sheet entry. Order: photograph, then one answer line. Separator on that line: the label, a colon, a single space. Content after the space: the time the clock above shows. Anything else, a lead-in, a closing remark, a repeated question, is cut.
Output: 5:16
